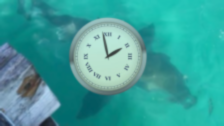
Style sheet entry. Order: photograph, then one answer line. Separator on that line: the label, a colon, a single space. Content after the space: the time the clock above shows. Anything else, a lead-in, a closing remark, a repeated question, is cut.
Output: 1:58
